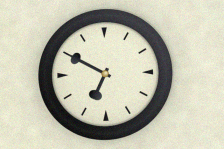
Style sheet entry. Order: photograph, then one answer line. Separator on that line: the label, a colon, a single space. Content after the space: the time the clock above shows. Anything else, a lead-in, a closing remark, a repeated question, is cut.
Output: 6:50
